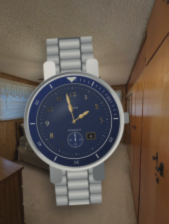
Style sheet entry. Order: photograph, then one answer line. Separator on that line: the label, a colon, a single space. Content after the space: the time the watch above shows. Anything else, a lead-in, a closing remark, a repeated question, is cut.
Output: 1:58
